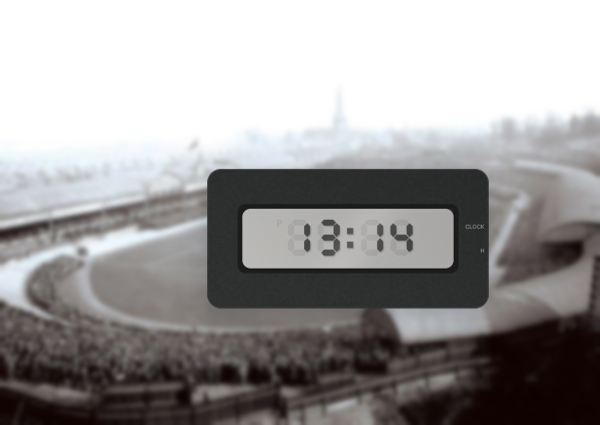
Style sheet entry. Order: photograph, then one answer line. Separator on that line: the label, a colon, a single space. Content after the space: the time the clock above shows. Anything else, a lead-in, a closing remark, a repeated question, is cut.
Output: 13:14
